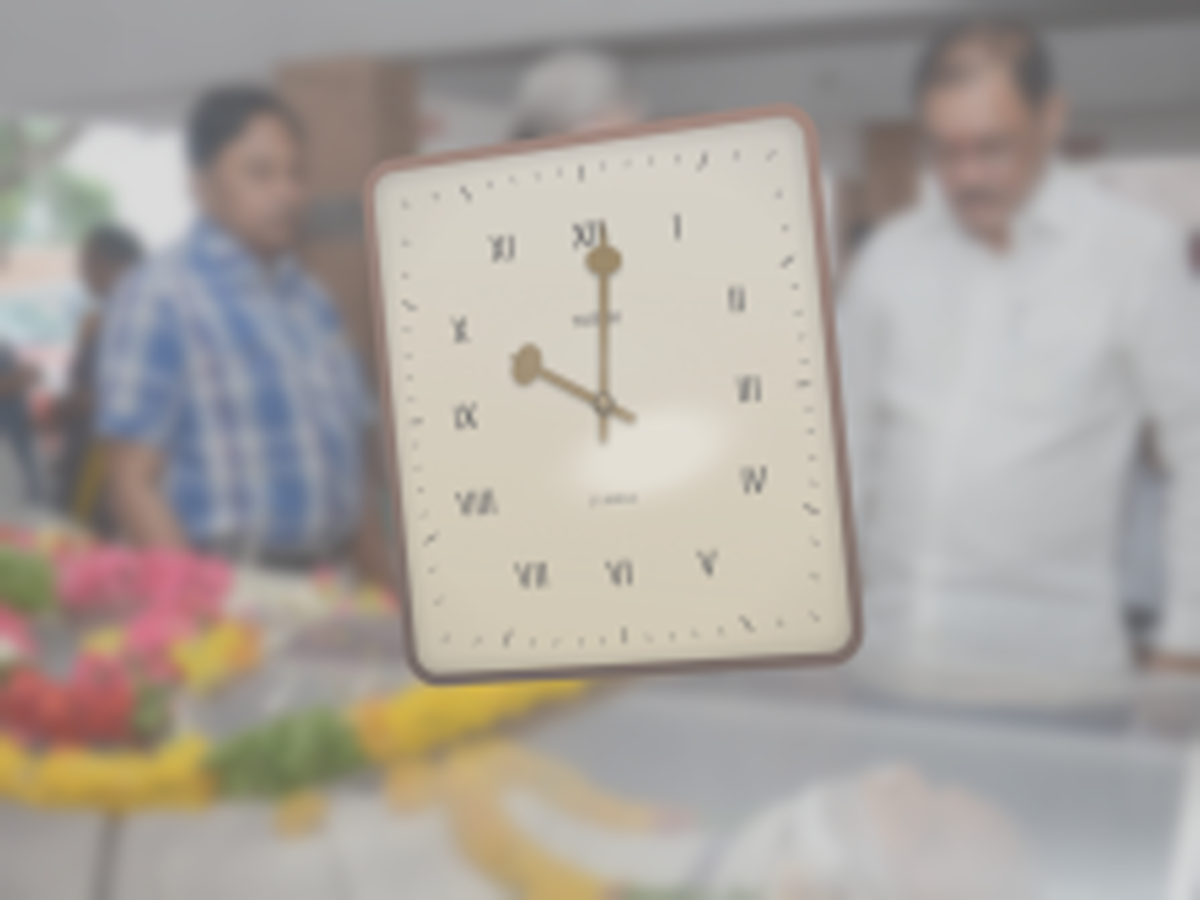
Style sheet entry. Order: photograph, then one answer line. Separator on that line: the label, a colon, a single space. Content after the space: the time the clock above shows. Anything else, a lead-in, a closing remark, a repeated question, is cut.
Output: 10:01
